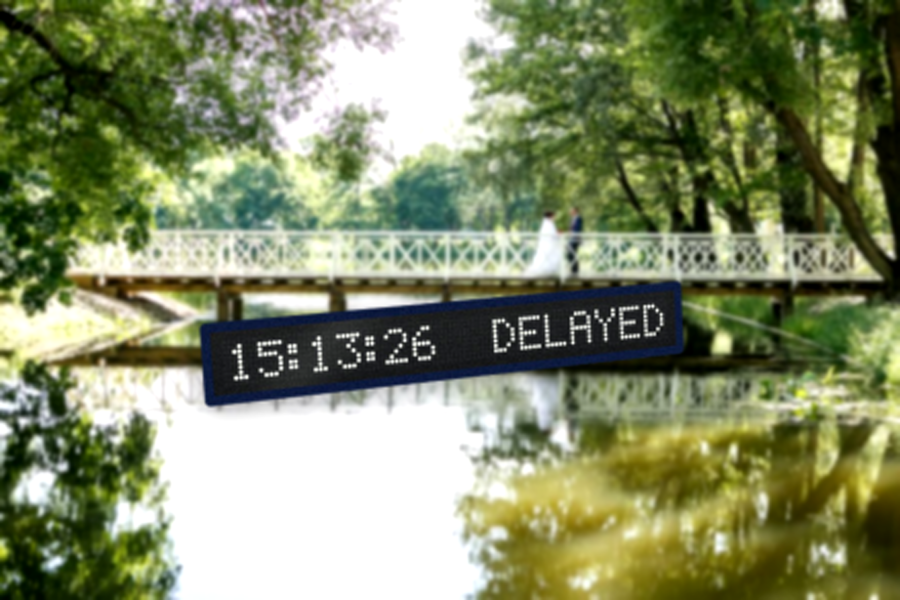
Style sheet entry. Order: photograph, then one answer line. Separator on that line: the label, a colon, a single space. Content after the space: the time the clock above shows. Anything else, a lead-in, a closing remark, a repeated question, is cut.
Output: 15:13:26
